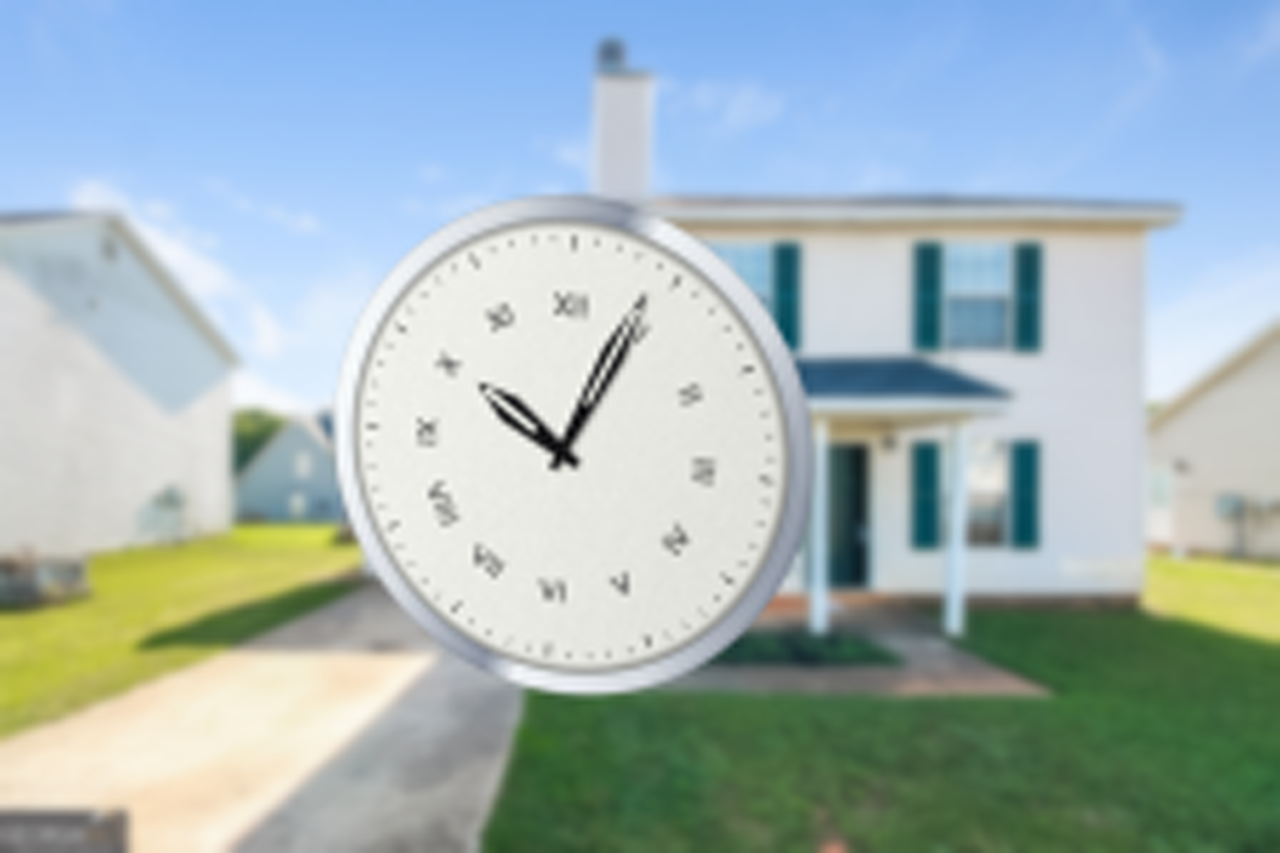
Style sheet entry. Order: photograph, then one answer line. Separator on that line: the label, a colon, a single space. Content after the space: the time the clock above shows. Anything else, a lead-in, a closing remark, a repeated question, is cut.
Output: 10:04
